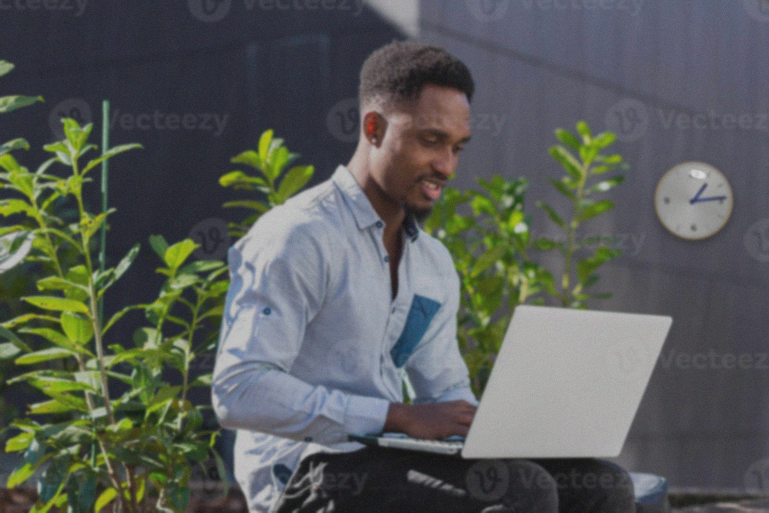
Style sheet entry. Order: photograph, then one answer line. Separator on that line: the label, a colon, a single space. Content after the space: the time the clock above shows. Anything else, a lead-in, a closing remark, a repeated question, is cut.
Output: 1:14
